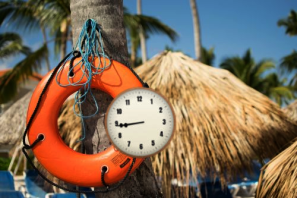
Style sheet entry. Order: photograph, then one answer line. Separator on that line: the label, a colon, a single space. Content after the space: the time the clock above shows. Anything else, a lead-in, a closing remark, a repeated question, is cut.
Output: 8:44
